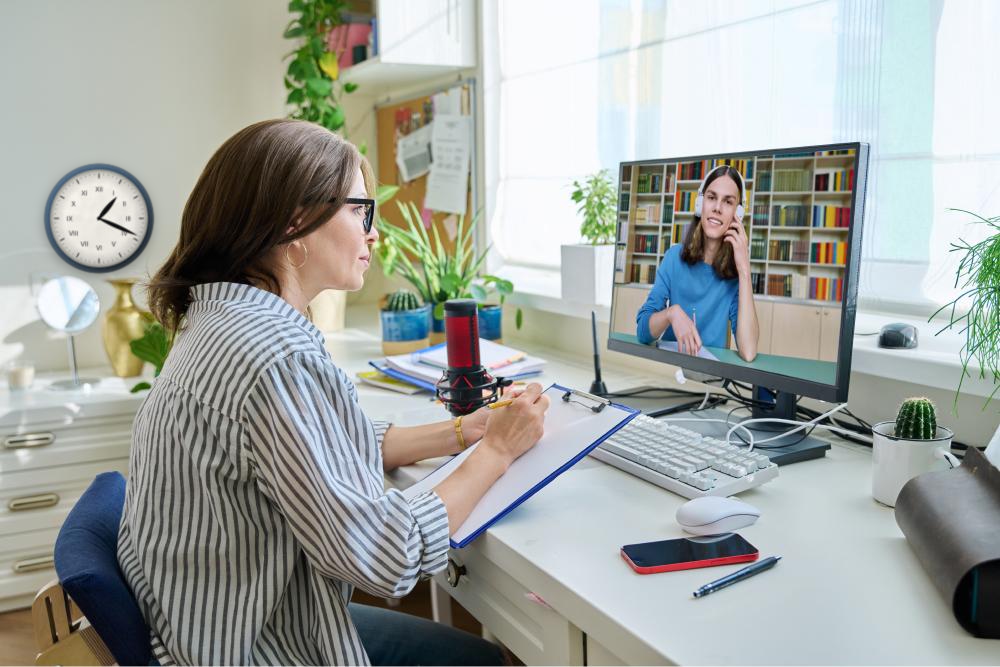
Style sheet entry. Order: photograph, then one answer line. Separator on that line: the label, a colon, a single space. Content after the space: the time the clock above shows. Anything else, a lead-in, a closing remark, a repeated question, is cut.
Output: 1:19
